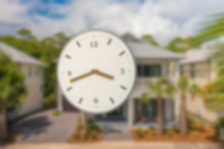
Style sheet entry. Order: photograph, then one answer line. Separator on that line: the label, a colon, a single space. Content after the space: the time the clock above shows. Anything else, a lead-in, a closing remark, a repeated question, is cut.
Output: 3:42
